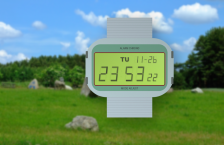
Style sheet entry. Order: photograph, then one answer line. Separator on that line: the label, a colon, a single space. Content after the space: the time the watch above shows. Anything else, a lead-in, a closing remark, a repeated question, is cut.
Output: 23:53:22
